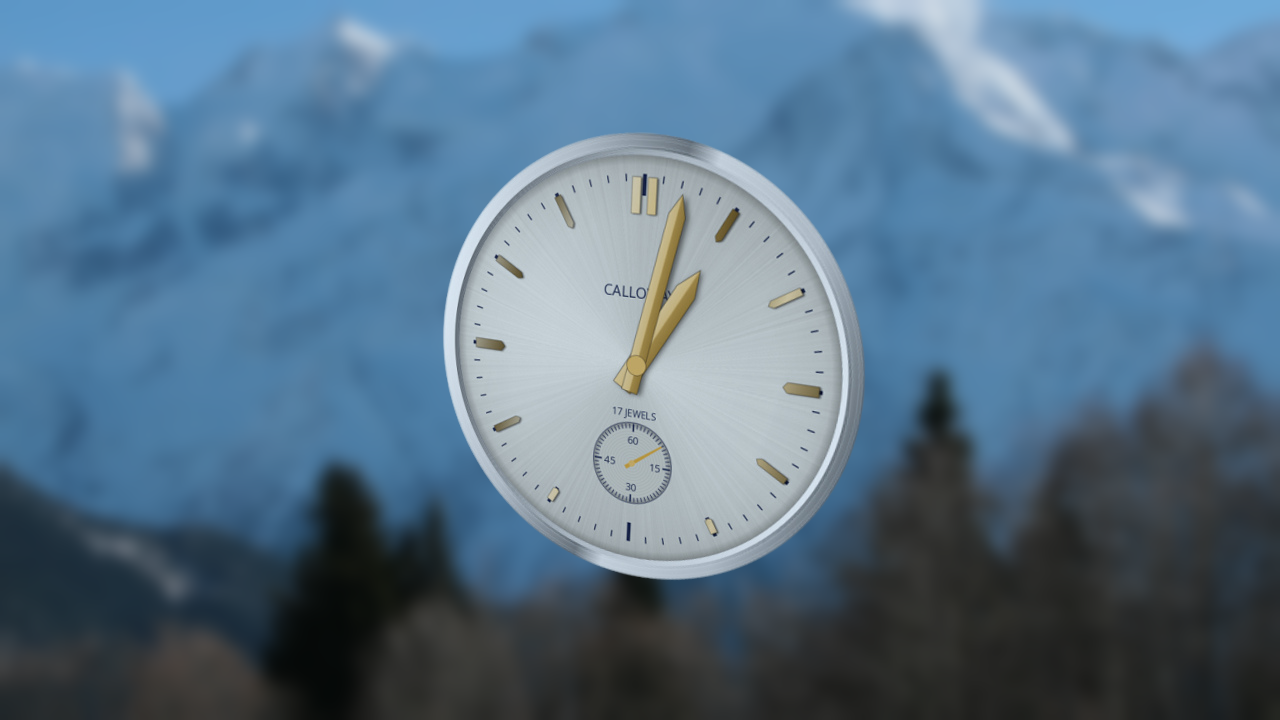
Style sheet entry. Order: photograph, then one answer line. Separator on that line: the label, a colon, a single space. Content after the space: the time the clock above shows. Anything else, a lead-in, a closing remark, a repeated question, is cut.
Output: 1:02:09
